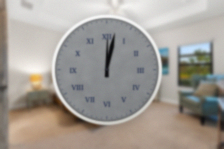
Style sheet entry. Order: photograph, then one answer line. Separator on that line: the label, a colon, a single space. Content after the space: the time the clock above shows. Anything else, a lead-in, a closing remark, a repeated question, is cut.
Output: 12:02
